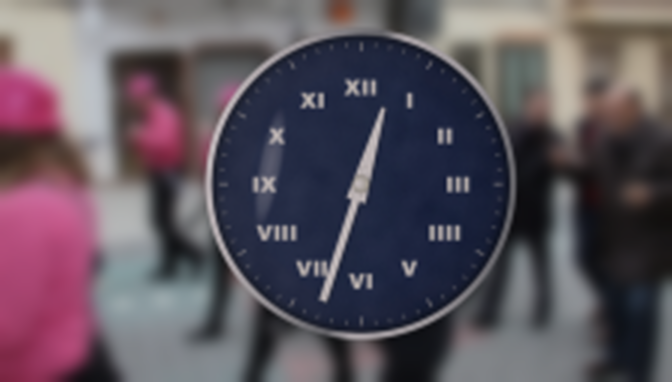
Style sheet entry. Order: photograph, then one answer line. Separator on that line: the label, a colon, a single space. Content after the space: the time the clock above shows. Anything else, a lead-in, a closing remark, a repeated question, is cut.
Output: 12:33
